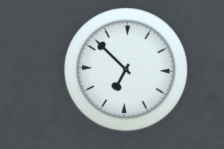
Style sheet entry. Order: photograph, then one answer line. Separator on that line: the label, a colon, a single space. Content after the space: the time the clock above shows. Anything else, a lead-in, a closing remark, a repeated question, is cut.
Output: 6:52
